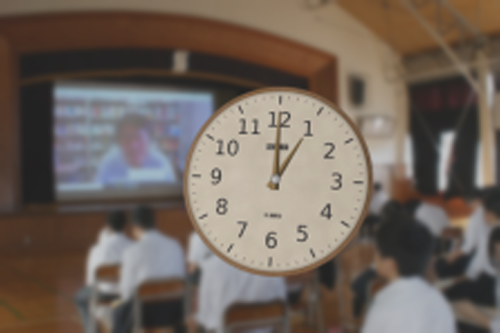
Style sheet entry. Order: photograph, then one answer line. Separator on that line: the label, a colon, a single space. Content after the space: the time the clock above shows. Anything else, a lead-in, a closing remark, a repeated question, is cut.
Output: 1:00
